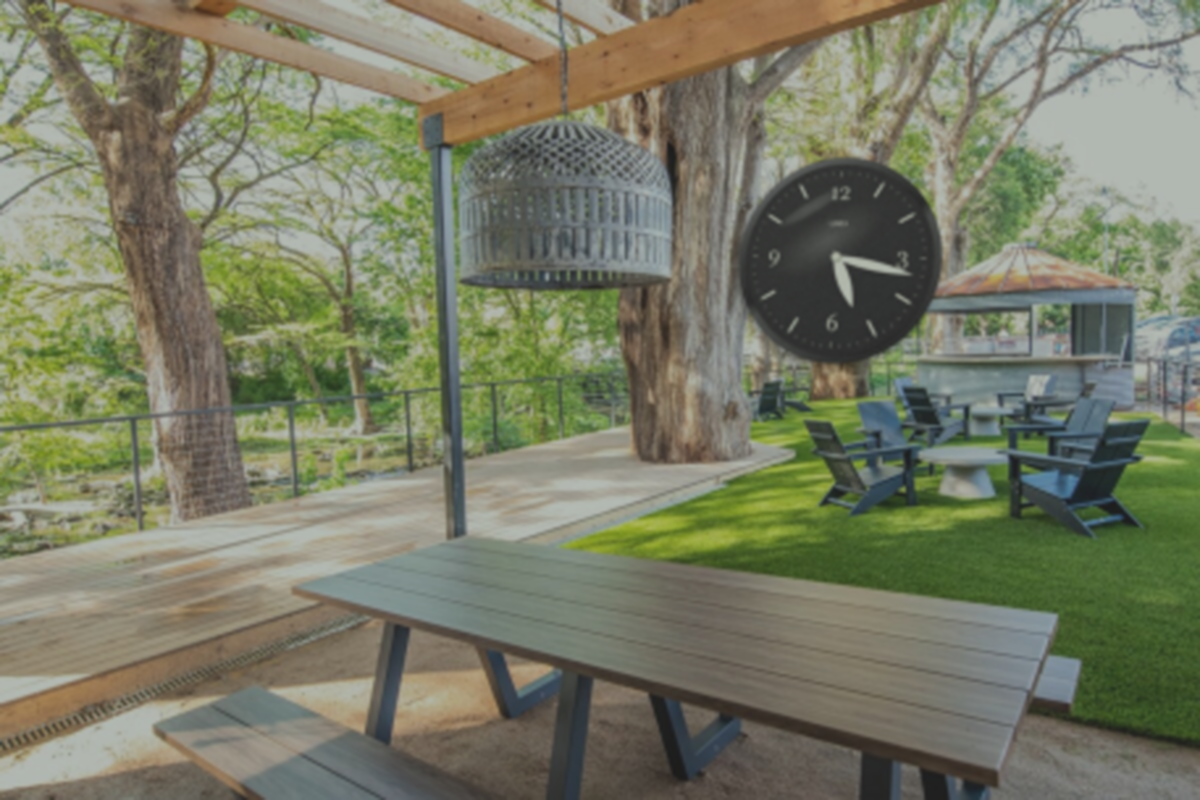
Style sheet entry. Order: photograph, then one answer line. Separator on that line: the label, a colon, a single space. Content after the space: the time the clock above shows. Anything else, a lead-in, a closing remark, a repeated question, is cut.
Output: 5:17
